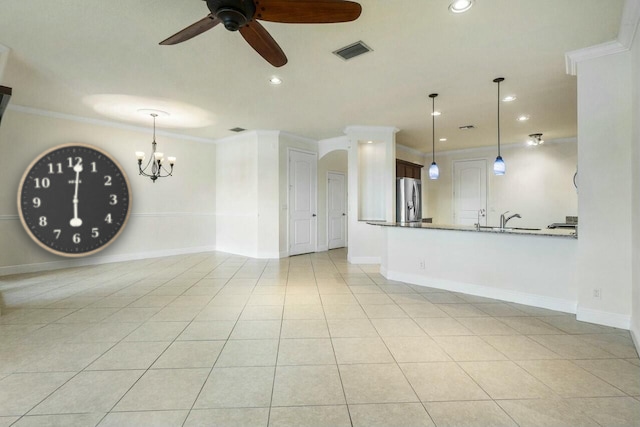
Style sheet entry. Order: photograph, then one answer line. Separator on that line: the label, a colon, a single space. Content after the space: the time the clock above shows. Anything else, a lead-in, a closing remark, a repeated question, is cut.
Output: 6:01
